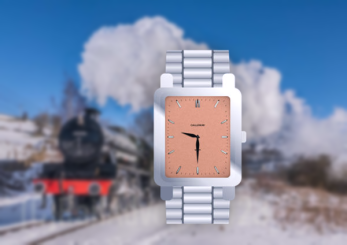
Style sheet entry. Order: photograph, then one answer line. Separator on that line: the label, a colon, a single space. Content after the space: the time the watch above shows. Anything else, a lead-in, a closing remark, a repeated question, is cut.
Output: 9:30
